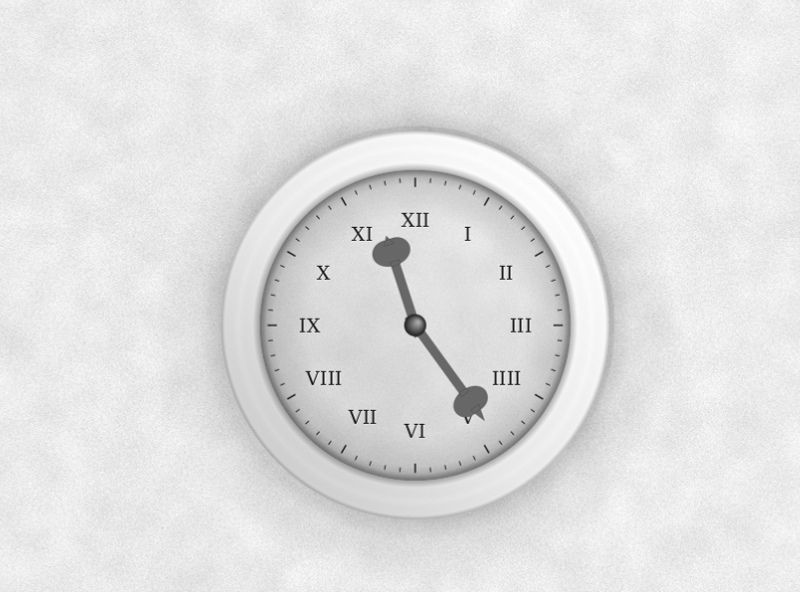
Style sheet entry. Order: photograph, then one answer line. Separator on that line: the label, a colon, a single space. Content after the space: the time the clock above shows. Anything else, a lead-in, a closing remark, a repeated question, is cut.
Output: 11:24
